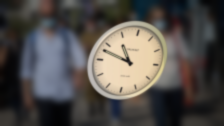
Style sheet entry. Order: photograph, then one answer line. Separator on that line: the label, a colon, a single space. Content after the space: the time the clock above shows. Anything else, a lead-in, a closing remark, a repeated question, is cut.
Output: 10:48
